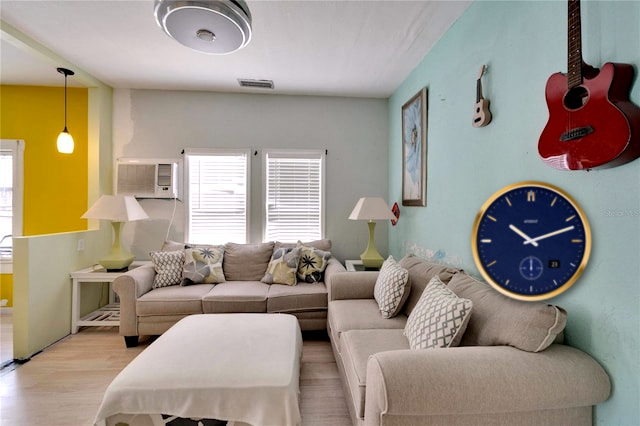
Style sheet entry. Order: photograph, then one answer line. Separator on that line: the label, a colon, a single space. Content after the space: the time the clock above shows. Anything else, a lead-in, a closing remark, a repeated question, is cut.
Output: 10:12
